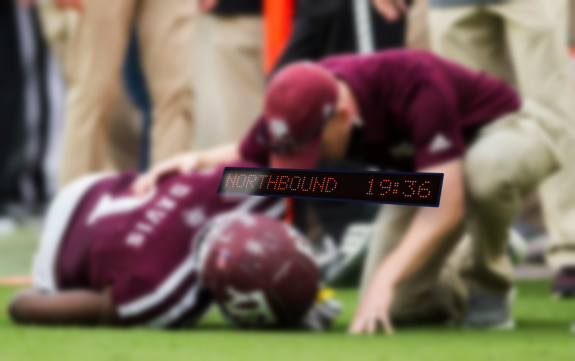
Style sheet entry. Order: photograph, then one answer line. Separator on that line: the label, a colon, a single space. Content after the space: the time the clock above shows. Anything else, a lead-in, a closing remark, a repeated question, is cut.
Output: 19:36
